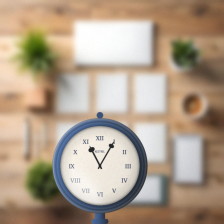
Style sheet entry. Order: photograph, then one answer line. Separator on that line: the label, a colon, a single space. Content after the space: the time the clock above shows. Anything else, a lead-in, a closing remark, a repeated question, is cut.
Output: 11:05
